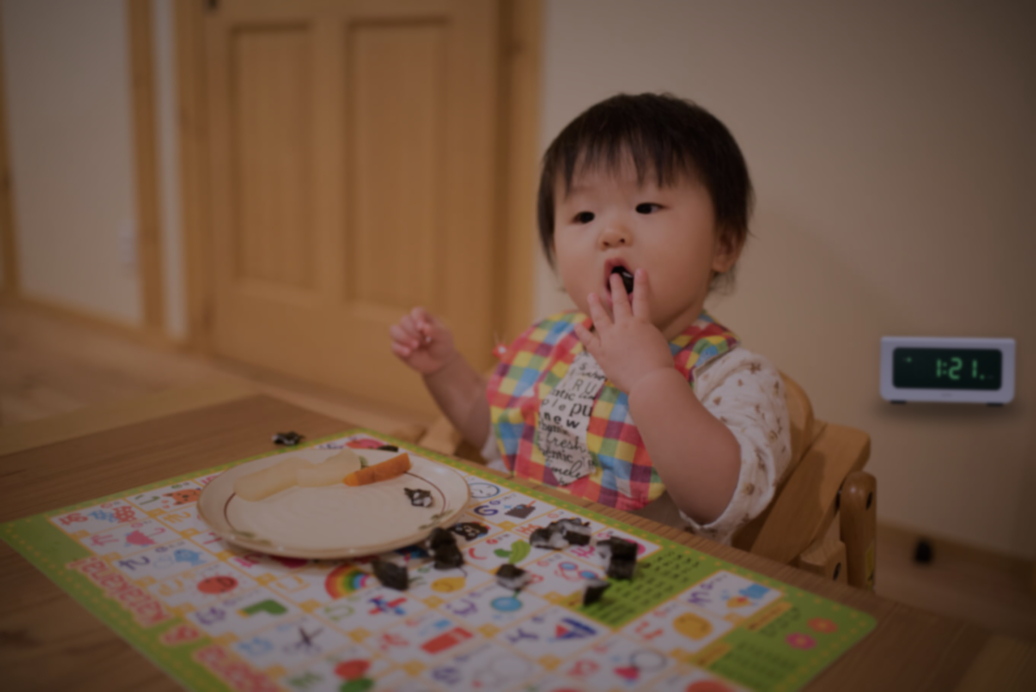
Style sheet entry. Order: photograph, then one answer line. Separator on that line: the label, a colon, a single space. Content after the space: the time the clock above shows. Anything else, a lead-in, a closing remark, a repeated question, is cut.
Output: 1:21
